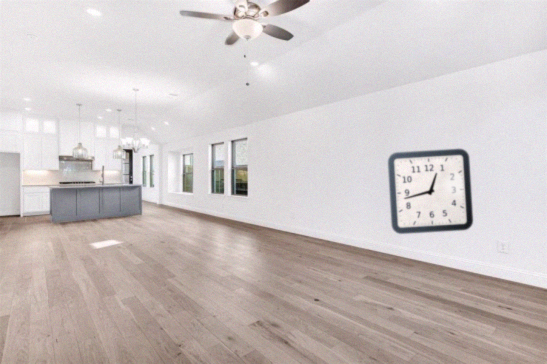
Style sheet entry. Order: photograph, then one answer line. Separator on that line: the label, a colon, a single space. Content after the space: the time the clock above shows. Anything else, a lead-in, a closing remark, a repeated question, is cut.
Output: 12:43
